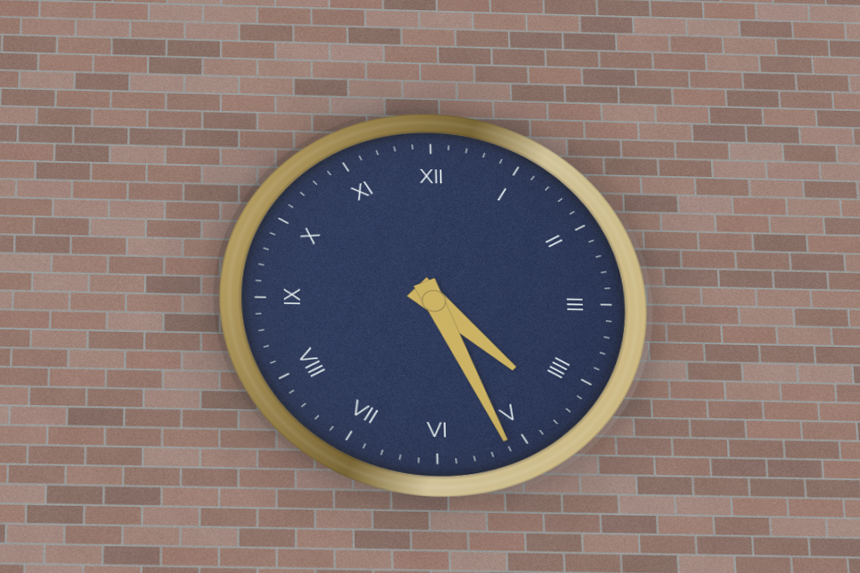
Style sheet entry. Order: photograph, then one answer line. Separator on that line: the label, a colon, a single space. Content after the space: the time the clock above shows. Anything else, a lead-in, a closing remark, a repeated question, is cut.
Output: 4:26
